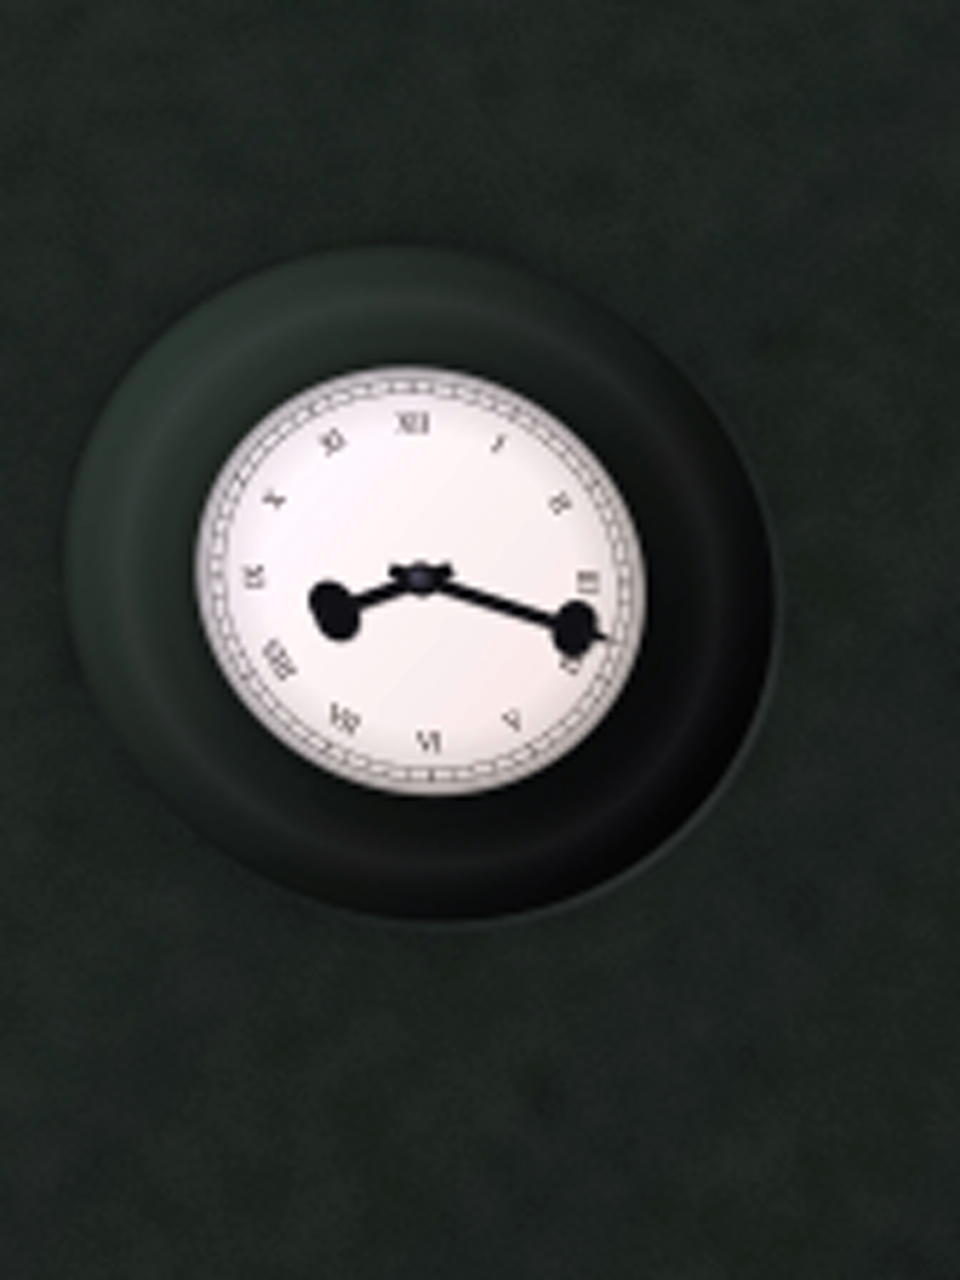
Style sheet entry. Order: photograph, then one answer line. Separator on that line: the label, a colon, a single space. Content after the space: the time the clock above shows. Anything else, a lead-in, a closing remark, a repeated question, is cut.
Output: 8:18
